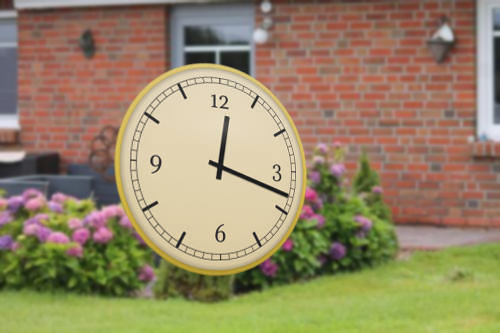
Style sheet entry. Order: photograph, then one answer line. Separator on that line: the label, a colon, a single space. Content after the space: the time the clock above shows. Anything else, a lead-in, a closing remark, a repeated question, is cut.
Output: 12:18
